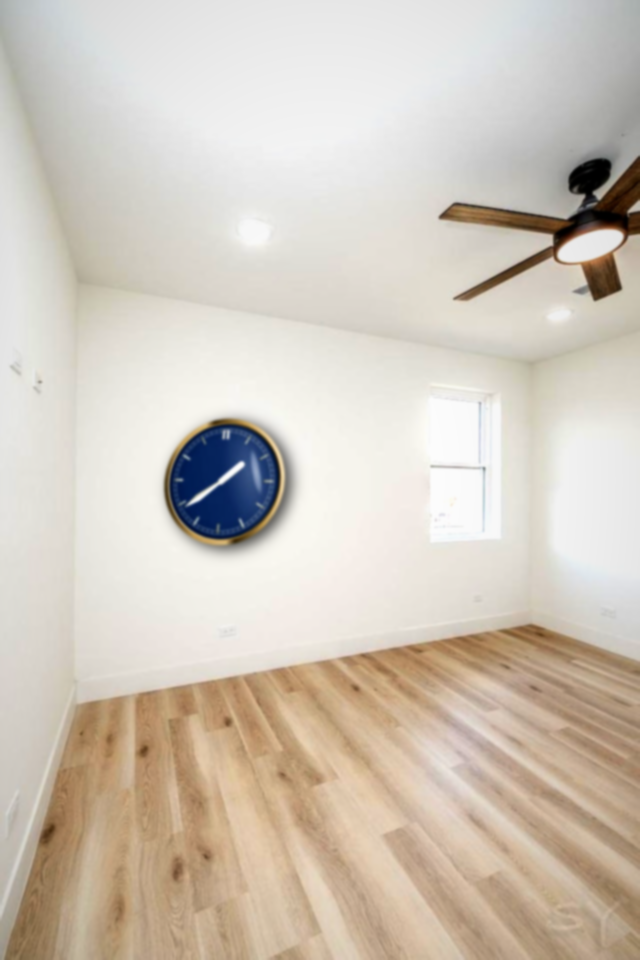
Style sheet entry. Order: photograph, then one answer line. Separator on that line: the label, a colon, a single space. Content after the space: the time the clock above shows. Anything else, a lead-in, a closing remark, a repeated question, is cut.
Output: 1:39
